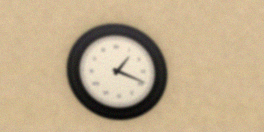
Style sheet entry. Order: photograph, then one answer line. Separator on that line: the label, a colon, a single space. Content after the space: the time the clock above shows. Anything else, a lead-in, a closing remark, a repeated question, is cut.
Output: 1:19
